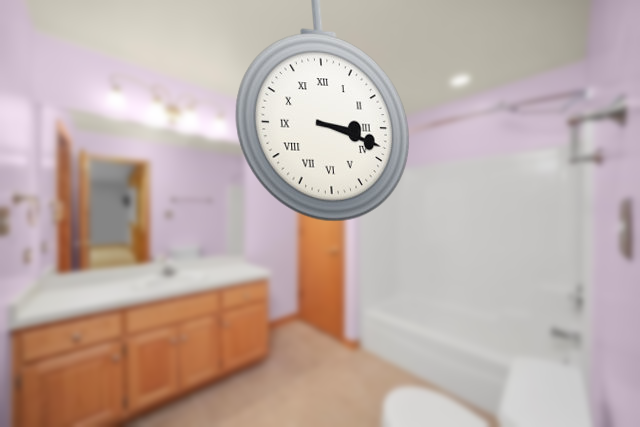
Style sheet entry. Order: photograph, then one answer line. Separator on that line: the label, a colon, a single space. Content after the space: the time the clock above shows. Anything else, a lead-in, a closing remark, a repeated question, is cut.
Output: 3:18
